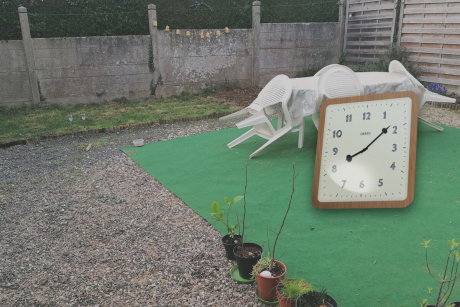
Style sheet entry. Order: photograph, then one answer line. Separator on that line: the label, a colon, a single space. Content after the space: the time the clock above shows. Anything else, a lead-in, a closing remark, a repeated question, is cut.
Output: 8:08
